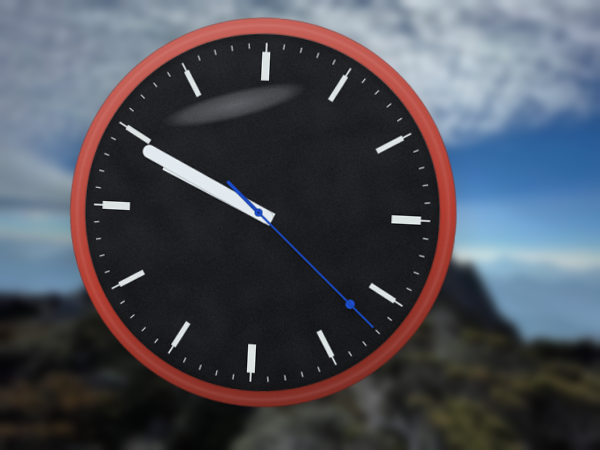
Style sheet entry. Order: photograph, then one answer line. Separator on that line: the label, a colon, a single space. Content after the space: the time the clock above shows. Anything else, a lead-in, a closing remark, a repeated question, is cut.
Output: 9:49:22
